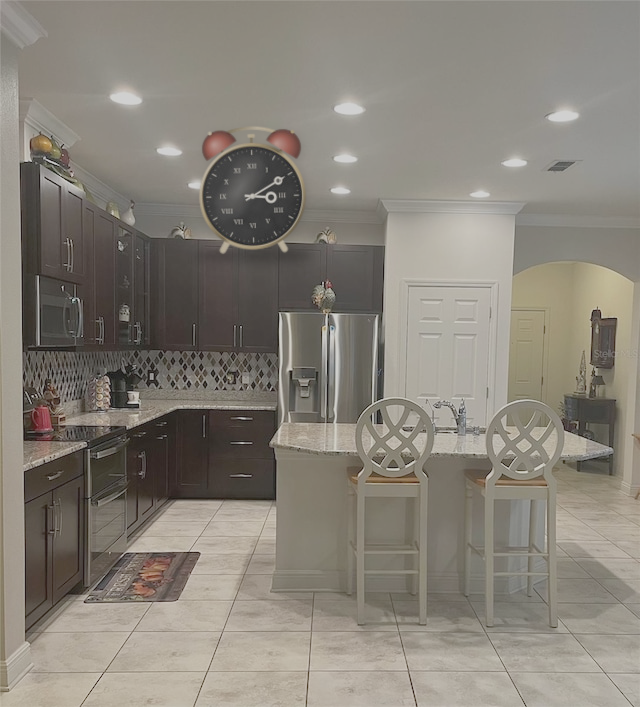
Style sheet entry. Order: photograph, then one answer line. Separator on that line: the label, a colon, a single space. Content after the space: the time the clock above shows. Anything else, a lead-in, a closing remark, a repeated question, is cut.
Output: 3:10
